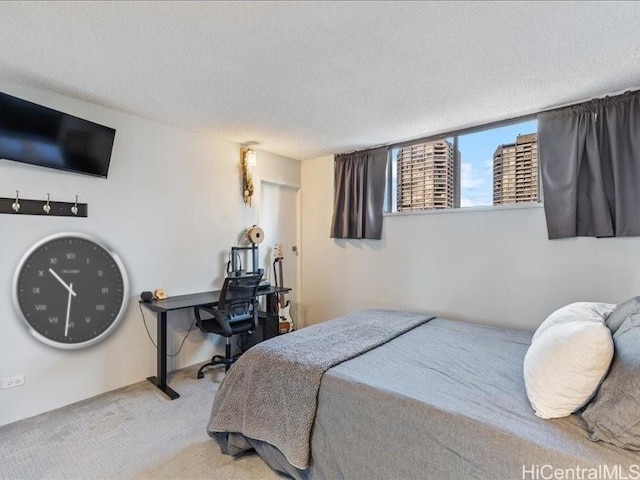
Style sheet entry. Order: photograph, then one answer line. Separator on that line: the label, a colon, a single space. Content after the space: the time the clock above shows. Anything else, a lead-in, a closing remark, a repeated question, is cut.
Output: 10:31
